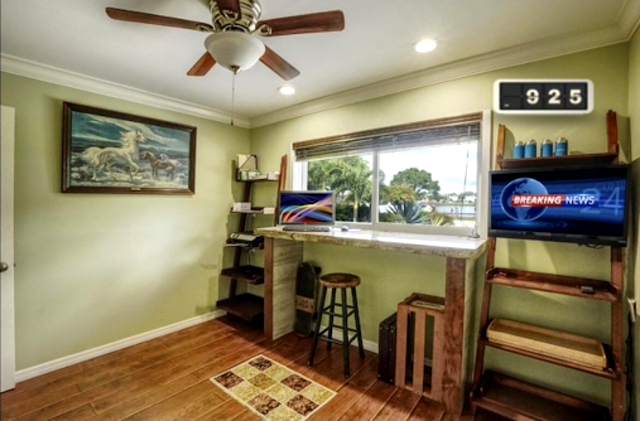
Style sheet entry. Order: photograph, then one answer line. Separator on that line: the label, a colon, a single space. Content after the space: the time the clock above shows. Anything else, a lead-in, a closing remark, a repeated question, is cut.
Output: 9:25
